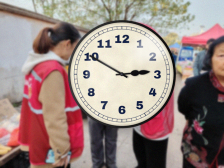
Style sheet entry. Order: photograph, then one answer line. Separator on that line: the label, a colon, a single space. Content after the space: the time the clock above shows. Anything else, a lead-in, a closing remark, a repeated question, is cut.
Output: 2:50
